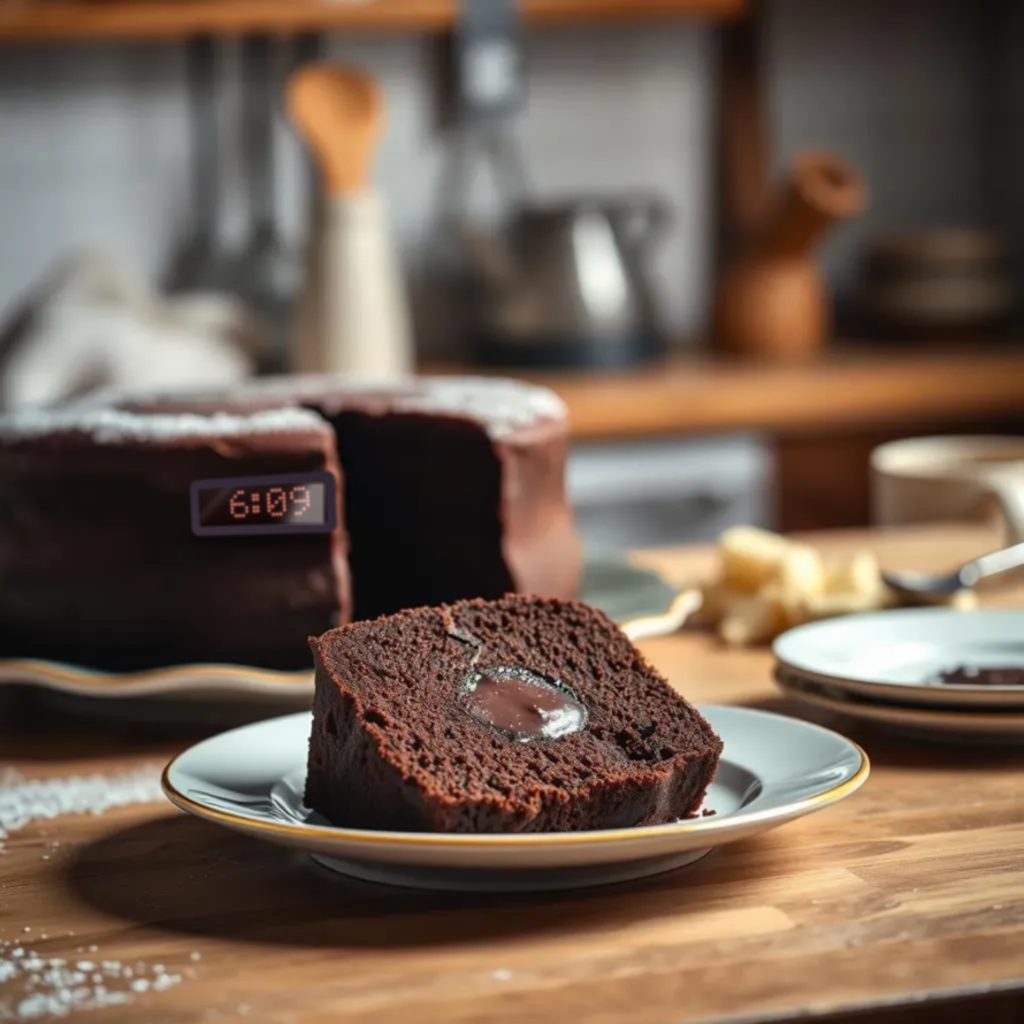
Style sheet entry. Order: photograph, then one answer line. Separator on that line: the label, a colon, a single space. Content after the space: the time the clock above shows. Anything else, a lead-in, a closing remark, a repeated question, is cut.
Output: 6:09
